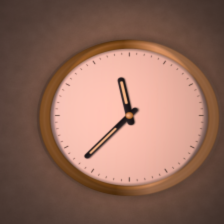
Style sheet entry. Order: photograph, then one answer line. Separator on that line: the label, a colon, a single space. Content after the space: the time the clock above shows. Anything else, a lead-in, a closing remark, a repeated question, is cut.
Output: 11:37
